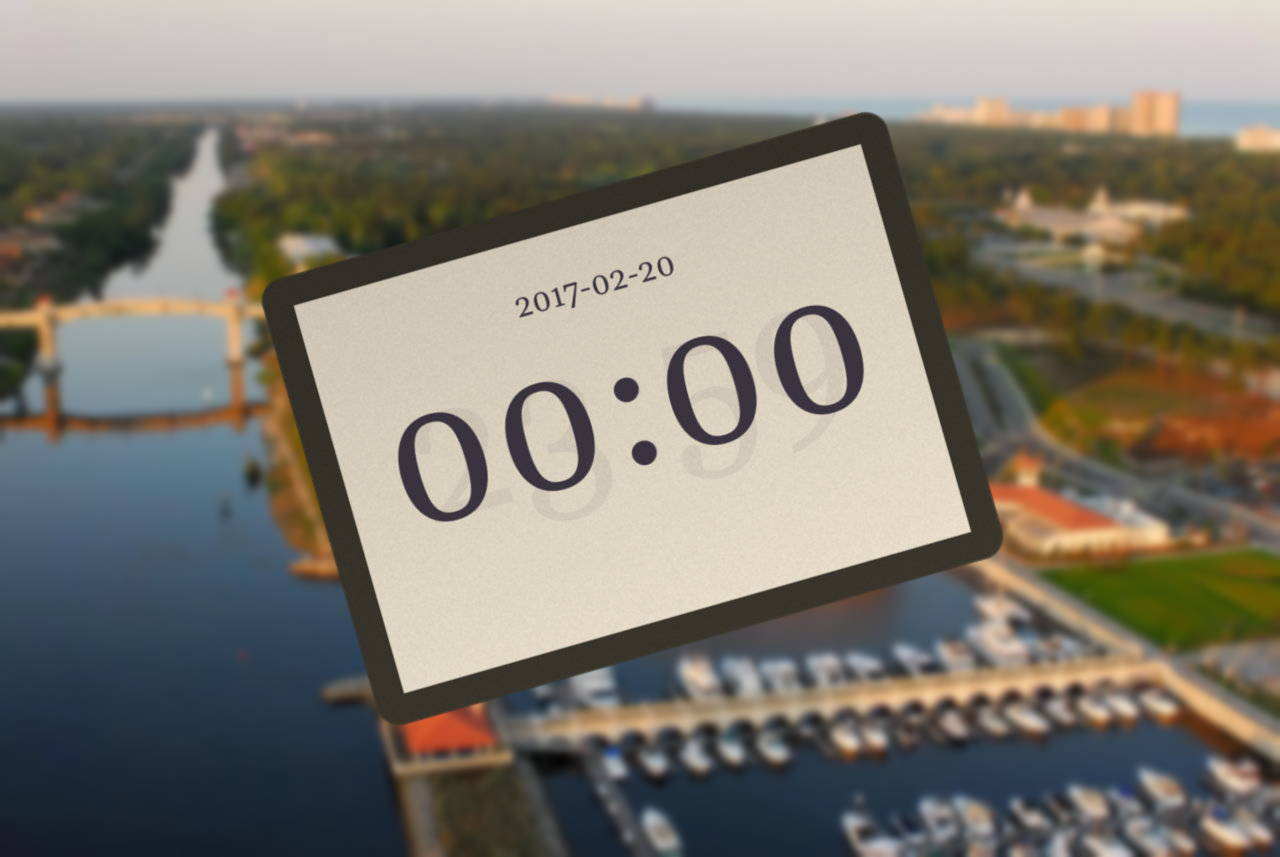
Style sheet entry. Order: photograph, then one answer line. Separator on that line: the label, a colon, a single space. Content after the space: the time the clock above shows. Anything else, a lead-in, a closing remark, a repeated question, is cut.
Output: 0:00
